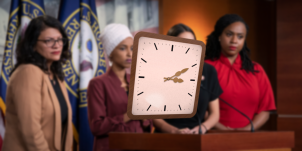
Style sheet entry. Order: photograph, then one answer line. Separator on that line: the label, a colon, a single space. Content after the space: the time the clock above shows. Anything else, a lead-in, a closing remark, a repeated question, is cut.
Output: 3:10
